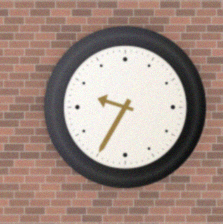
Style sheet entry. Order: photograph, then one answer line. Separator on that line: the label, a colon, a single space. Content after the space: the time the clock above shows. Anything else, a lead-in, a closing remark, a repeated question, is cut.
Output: 9:35
